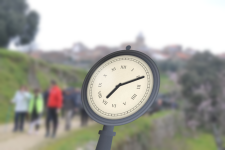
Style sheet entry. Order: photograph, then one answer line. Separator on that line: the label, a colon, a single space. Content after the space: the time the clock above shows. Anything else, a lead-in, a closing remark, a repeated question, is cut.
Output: 7:11
